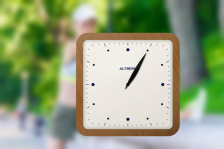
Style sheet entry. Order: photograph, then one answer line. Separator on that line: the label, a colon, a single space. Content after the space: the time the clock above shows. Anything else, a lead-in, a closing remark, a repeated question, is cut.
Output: 1:05
